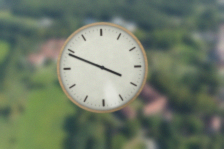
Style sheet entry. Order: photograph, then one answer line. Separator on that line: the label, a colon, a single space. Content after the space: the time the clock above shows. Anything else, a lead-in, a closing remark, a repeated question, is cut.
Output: 3:49
